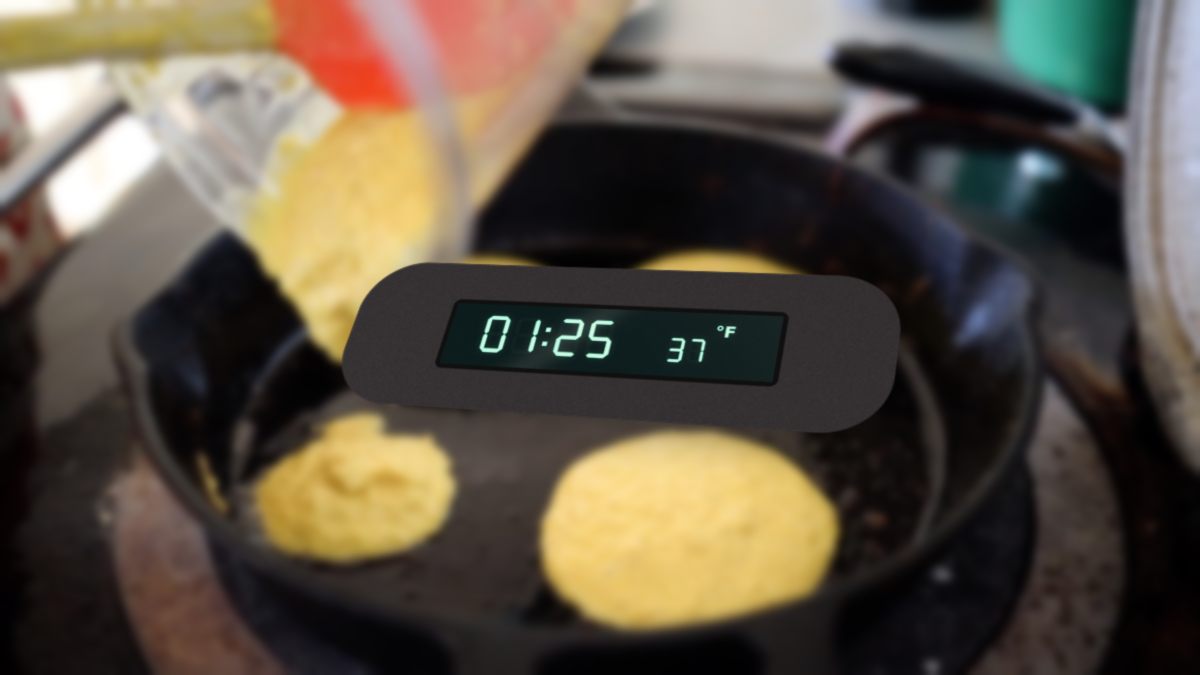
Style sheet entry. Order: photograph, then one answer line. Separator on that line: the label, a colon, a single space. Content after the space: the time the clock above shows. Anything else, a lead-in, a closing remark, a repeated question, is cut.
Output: 1:25
